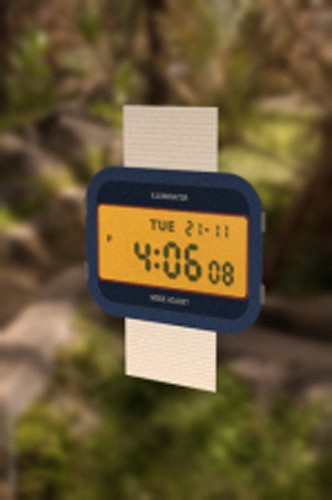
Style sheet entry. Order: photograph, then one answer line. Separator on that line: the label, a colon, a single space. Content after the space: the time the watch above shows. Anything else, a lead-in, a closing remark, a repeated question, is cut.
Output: 4:06:08
